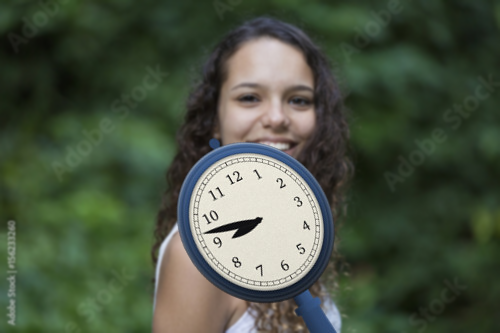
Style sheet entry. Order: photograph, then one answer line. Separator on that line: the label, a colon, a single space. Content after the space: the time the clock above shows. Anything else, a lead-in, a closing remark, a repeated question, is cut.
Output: 8:47
